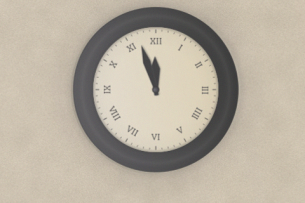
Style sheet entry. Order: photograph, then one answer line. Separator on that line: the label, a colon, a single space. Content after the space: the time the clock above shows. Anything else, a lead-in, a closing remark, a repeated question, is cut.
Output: 11:57
